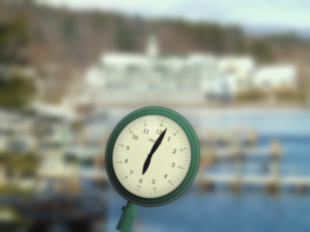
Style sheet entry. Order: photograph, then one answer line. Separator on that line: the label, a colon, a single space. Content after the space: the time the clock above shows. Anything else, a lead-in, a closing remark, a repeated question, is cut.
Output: 6:02
